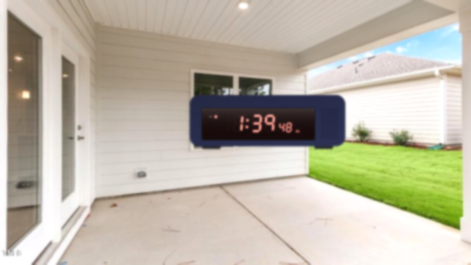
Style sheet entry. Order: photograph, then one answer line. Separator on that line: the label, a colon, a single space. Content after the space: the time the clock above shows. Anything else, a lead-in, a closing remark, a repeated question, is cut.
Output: 1:39
